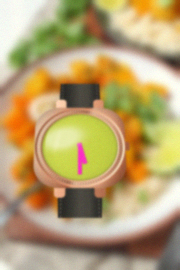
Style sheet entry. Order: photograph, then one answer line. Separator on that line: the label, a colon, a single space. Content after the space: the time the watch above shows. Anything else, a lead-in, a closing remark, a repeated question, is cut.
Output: 5:30
